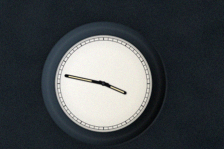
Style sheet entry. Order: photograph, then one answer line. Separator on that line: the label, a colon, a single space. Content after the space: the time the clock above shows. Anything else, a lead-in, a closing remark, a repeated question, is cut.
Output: 3:47
